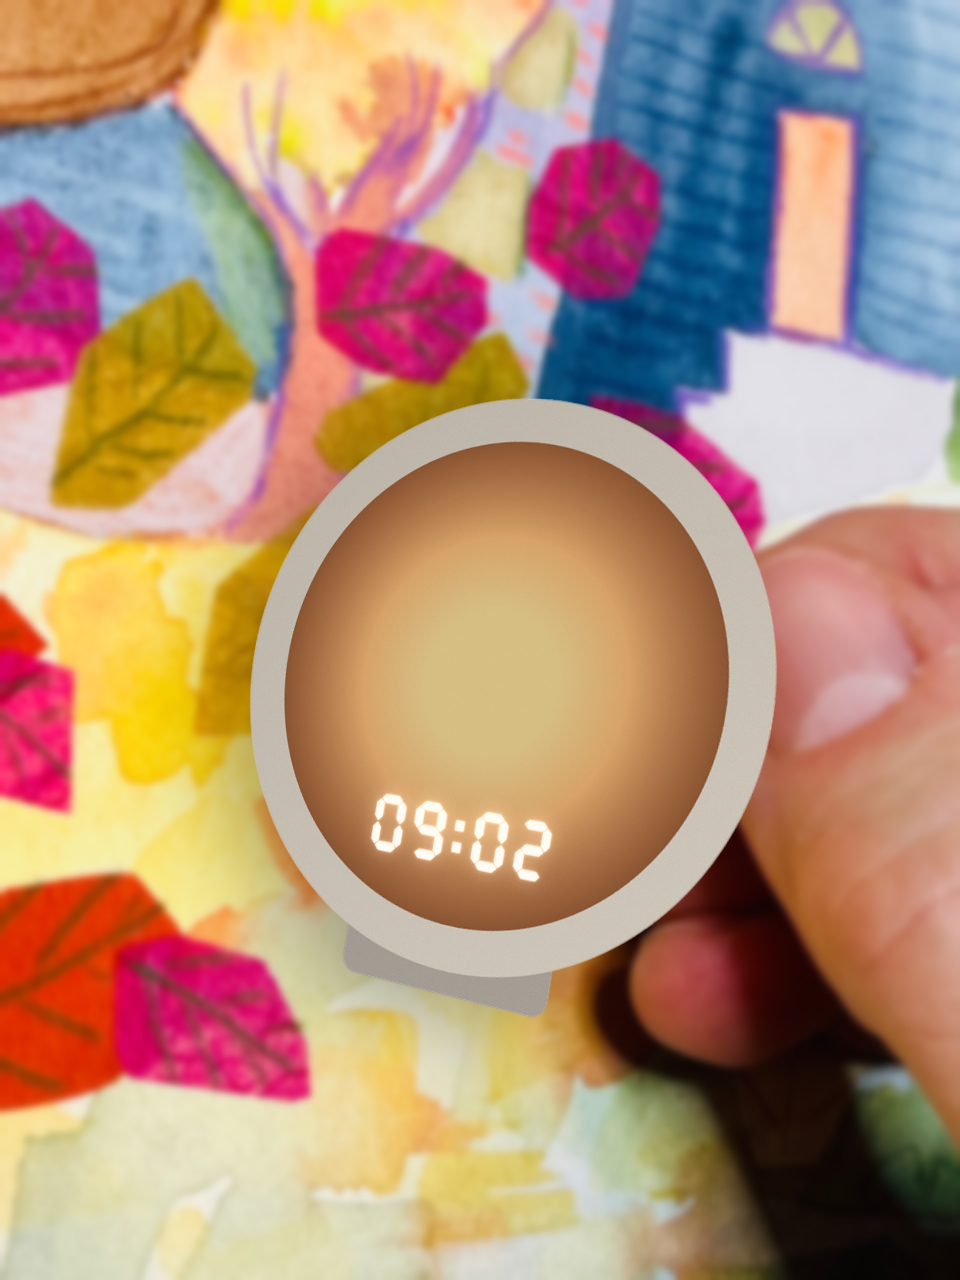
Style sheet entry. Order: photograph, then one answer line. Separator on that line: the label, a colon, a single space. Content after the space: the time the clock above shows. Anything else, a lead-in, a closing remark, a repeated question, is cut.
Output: 9:02
